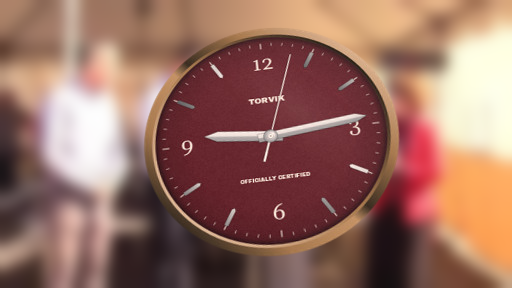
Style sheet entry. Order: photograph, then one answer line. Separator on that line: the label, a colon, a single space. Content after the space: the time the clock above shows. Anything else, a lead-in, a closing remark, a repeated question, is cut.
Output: 9:14:03
